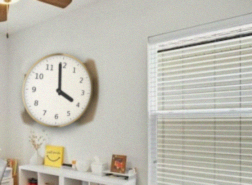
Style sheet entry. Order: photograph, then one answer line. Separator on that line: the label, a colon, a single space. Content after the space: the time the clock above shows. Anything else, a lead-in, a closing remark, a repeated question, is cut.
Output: 3:59
